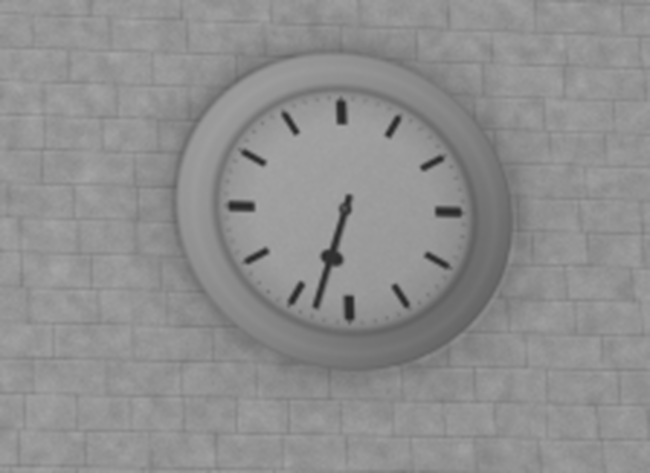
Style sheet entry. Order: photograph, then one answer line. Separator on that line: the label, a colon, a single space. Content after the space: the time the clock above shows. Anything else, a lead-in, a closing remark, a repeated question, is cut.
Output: 6:33
